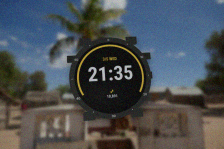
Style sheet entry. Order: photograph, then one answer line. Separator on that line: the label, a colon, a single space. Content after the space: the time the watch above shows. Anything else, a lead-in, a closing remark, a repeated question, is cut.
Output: 21:35
